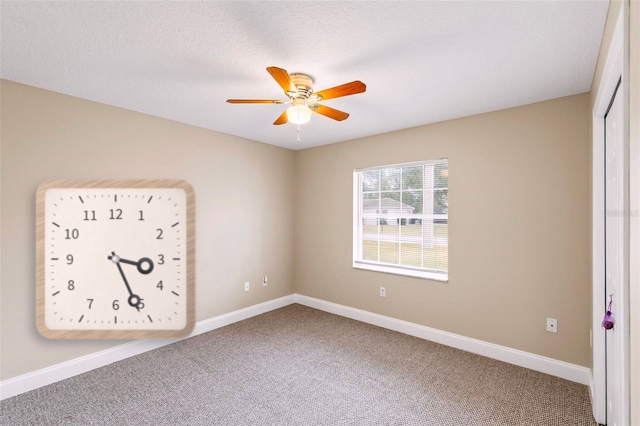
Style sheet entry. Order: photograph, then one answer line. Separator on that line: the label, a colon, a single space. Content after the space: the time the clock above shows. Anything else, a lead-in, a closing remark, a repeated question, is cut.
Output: 3:26
